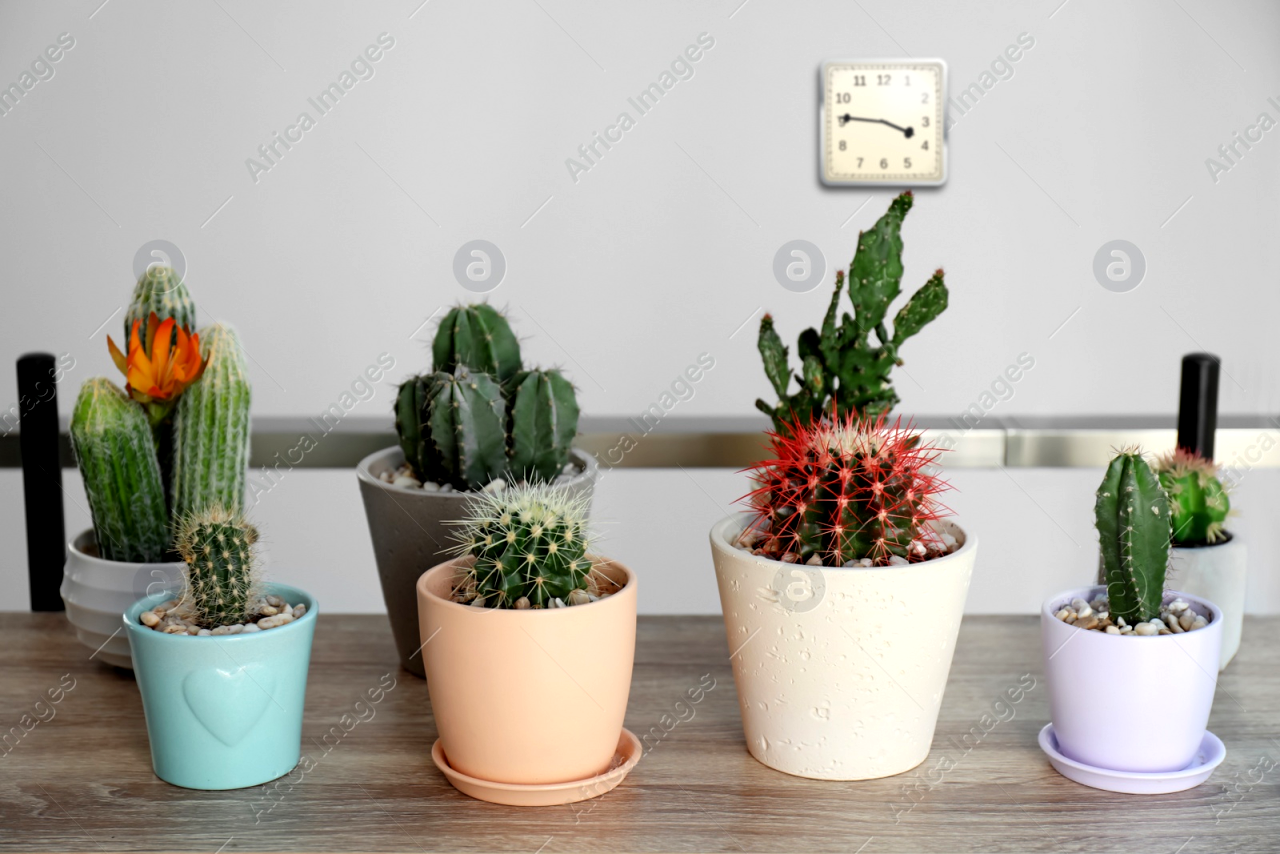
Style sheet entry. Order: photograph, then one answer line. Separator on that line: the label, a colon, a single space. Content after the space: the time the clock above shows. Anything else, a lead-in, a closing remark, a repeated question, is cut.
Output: 3:46
